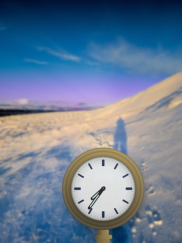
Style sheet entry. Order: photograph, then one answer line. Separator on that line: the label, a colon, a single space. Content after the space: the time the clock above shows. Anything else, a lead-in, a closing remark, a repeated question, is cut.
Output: 7:36
